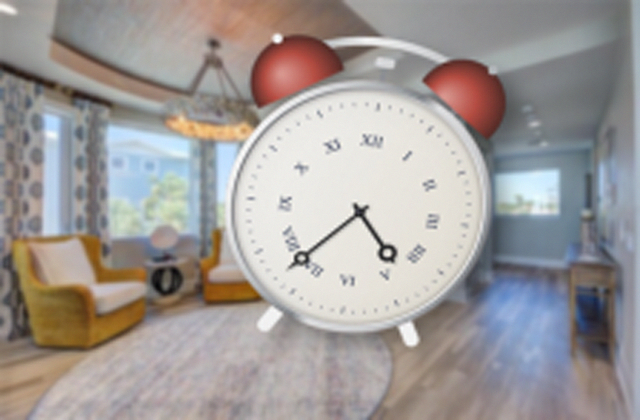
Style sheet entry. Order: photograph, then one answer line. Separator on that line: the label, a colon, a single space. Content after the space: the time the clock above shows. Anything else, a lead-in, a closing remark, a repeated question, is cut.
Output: 4:37
